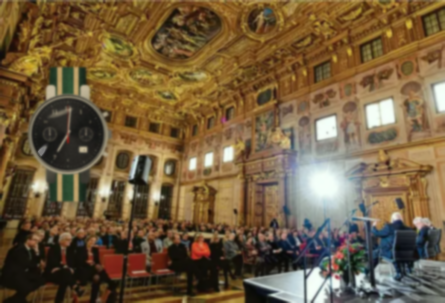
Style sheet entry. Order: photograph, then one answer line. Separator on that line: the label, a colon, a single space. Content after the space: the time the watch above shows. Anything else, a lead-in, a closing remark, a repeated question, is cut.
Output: 7:01
